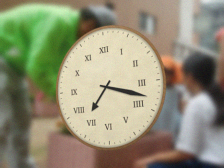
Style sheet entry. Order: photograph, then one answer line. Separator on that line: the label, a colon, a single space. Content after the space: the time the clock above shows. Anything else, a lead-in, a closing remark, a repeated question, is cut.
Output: 7:18
